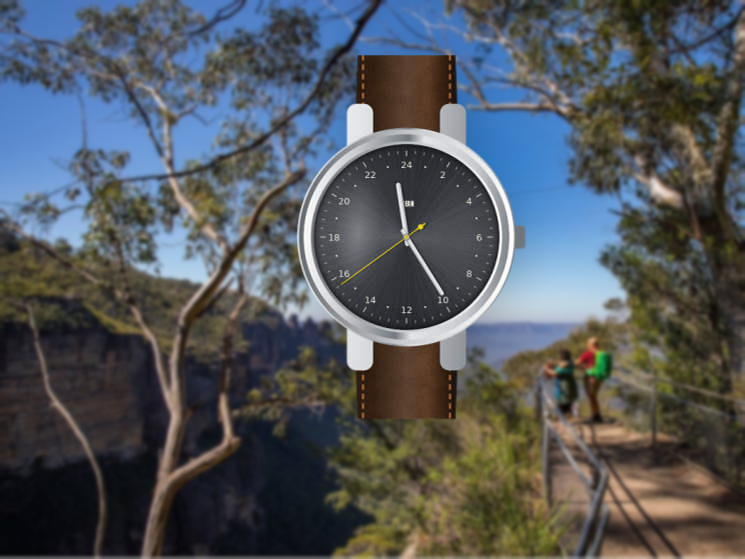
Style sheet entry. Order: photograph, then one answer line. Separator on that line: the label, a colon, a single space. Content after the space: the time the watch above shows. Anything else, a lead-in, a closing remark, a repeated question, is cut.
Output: 23:24:39
